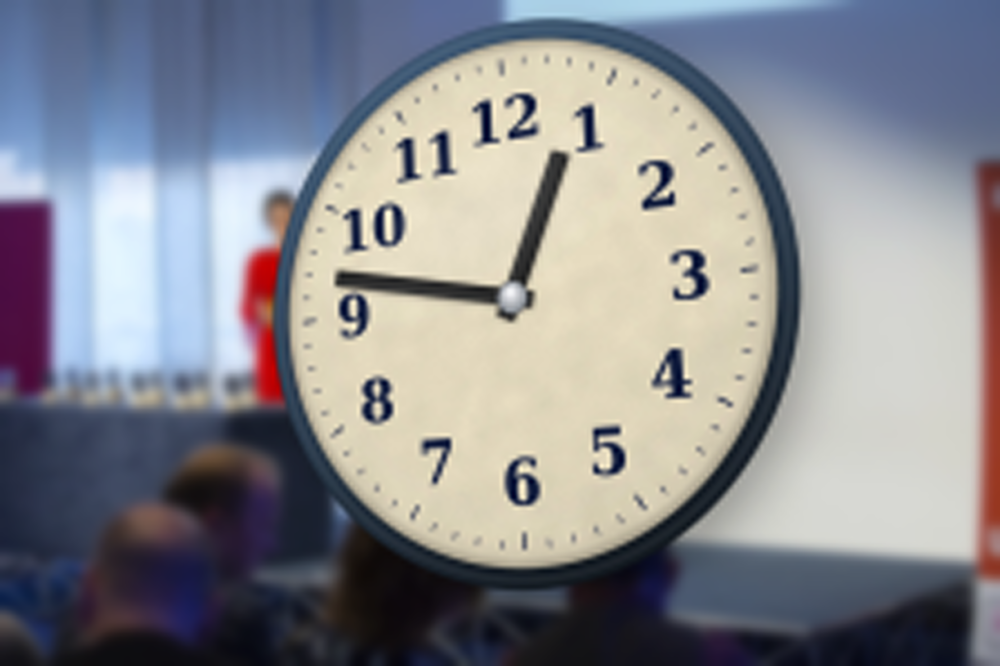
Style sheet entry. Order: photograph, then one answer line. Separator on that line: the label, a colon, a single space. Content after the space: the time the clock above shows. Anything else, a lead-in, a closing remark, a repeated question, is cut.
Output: 12:47
